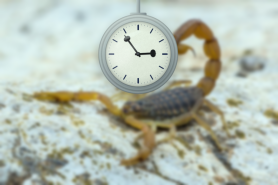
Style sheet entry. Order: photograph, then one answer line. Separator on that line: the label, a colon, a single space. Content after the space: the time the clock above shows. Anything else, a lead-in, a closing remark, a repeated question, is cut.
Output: 2:54
